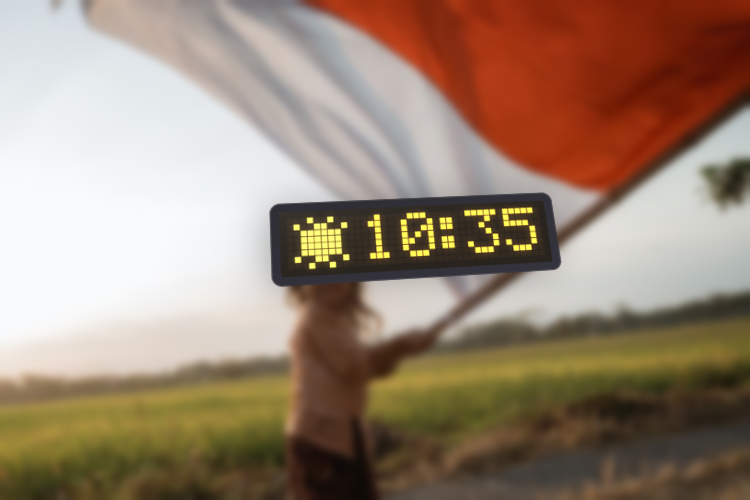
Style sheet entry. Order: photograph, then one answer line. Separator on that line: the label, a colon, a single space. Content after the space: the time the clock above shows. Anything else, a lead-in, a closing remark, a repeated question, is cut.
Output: 10:35
